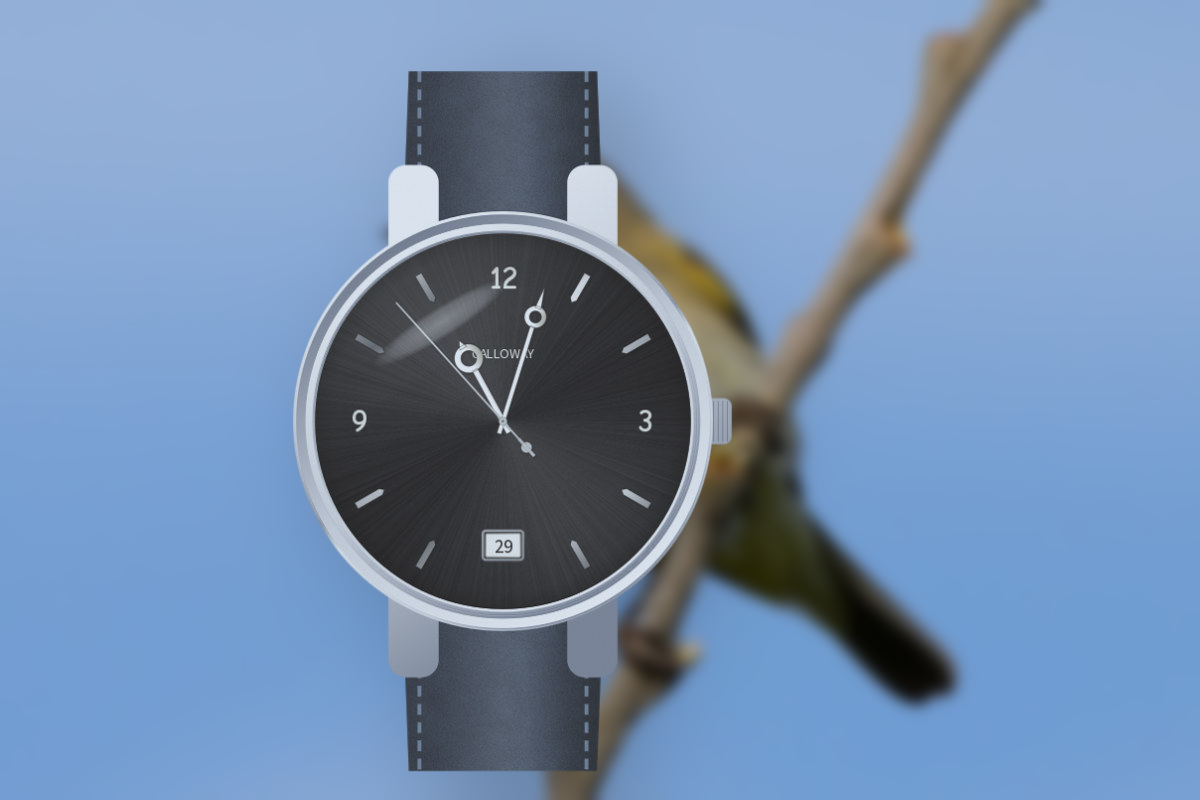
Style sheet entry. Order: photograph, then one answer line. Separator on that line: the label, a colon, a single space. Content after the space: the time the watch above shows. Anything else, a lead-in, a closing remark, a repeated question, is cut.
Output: 11:02:53
